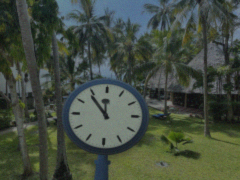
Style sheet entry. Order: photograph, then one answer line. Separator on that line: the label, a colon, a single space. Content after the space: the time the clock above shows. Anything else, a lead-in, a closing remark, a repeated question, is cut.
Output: 11:54
